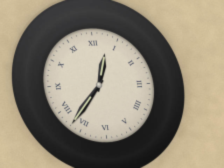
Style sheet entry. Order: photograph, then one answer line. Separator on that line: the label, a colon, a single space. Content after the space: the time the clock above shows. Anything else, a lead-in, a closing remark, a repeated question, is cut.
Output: 12:37
